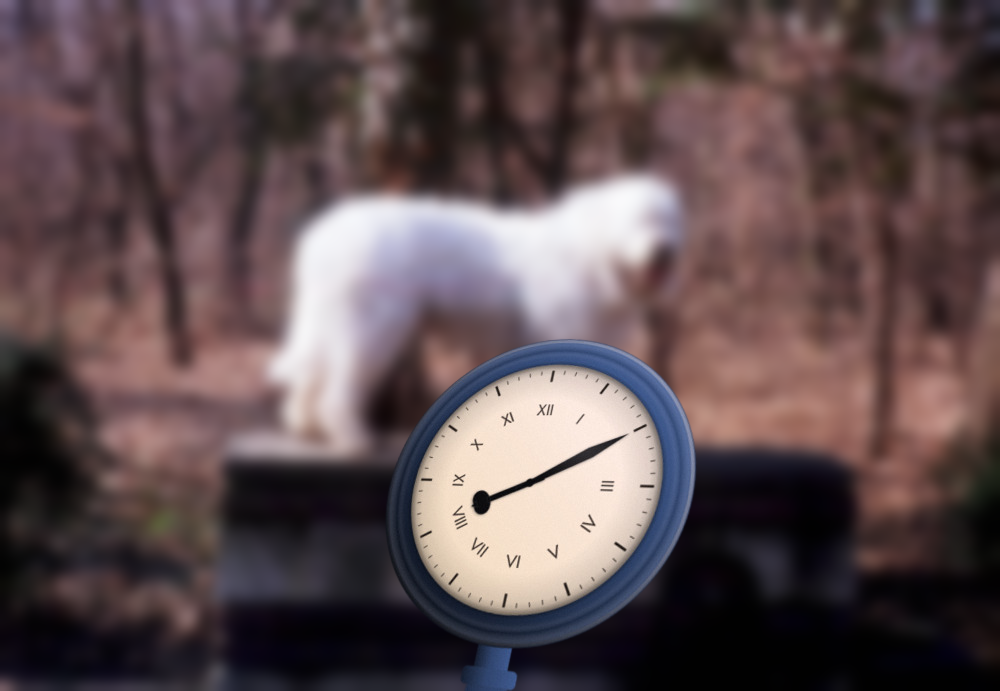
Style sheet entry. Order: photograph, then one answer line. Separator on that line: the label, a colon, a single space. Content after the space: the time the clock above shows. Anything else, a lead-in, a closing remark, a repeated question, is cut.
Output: 8:10
